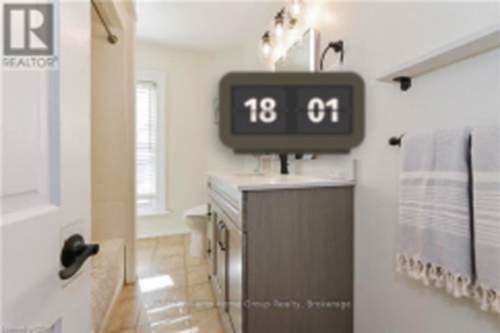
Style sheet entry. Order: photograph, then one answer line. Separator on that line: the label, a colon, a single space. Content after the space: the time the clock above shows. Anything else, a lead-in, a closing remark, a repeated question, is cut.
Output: 18:01
